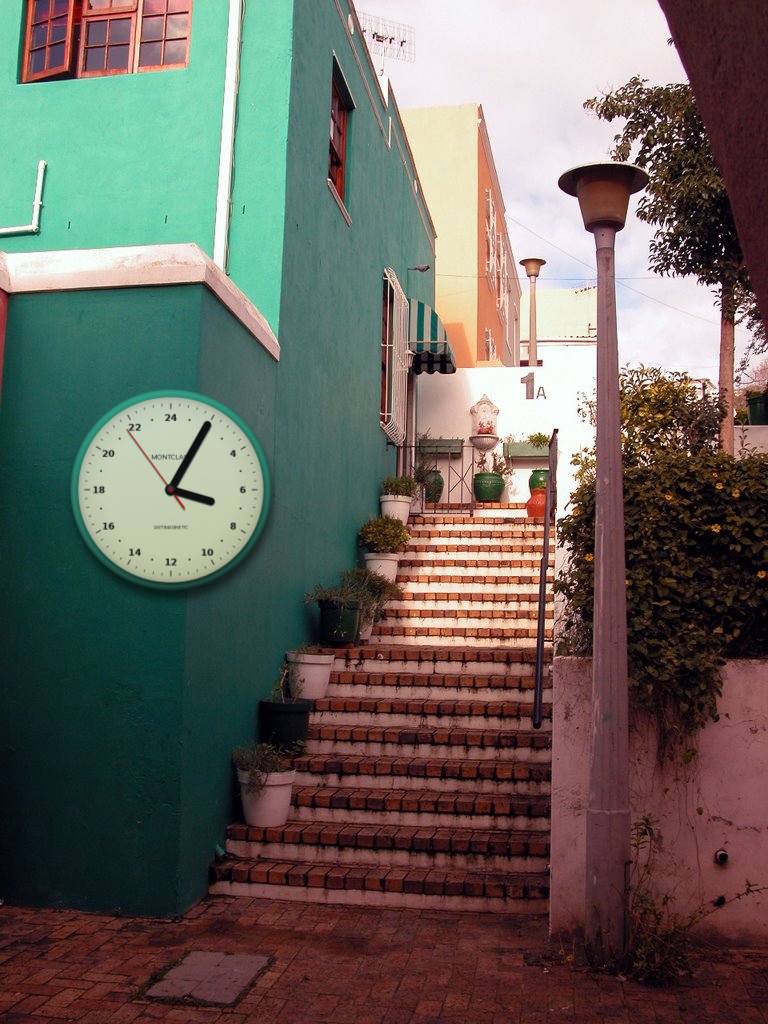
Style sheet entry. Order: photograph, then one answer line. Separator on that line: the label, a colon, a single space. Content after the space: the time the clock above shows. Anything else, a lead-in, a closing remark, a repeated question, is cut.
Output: 7:04:54
